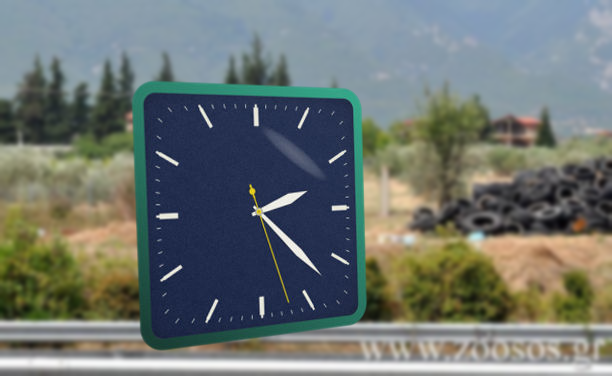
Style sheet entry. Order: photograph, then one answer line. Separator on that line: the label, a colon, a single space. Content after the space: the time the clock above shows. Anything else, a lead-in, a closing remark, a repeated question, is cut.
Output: 2:22:27
